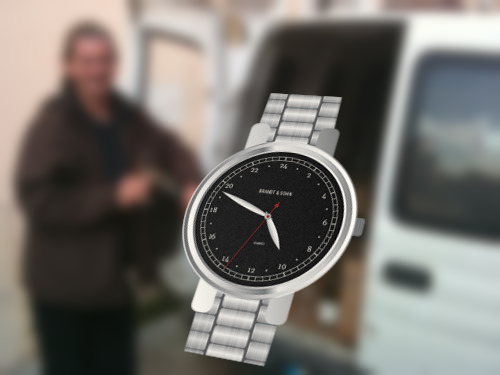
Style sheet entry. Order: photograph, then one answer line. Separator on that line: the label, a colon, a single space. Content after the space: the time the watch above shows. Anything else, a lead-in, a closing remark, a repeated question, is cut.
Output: 9:48:34
